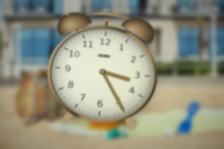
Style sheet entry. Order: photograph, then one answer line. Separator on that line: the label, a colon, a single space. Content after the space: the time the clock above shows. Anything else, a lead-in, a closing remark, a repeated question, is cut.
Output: 3:25
